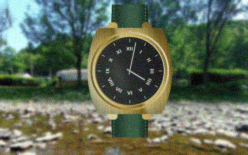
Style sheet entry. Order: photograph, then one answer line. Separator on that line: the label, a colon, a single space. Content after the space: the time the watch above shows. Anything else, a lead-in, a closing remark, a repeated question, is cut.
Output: 4:02
